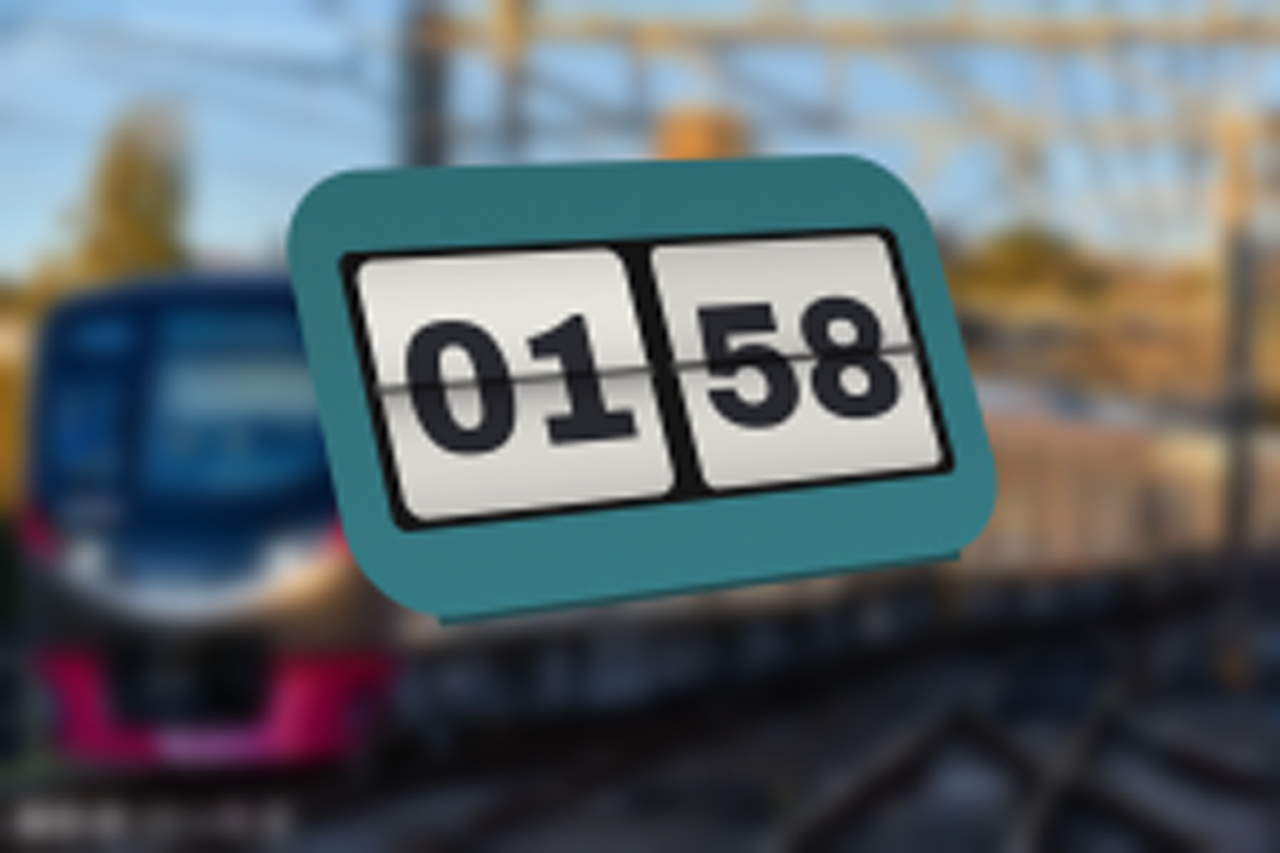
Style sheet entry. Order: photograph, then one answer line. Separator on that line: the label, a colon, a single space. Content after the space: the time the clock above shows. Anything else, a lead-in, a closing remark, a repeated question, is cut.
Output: 1:58
